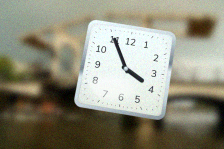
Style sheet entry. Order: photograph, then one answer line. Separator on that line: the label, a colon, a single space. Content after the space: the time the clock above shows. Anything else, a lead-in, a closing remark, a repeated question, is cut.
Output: 3:55
